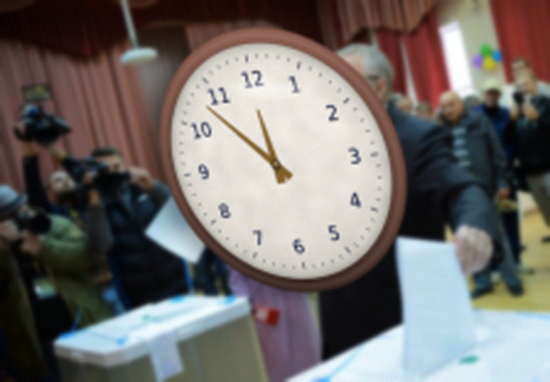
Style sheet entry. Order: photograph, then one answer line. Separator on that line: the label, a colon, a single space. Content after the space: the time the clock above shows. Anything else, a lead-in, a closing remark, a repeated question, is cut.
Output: 11:53
